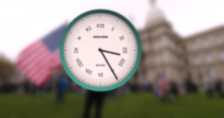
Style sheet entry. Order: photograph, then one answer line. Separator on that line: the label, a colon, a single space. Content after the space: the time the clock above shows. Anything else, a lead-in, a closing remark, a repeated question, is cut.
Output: 3:25
